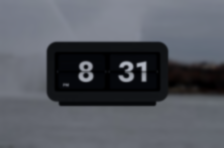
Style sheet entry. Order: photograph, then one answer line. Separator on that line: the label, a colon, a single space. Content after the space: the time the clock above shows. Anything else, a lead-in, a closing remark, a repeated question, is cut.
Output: 8:31
